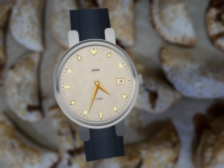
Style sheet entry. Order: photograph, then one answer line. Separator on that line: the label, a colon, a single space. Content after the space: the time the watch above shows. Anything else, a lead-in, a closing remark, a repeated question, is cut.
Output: 4:34
